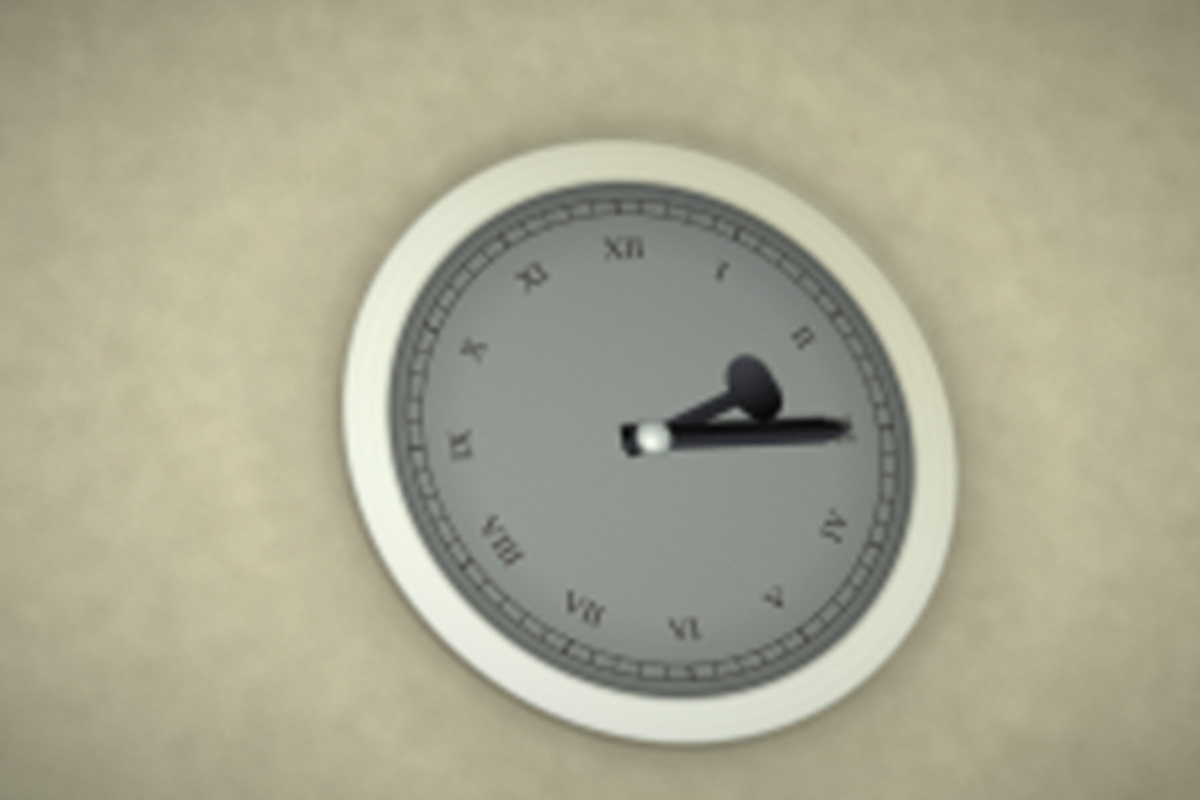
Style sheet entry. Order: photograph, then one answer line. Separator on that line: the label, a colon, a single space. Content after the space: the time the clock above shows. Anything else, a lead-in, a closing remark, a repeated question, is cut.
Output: 2:15
